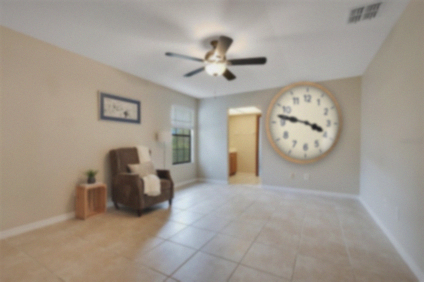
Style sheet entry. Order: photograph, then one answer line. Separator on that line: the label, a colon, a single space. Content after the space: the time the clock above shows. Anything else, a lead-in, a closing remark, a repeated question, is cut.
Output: 3:47
